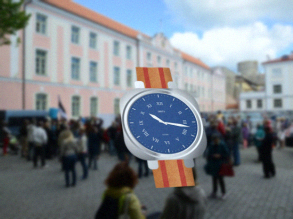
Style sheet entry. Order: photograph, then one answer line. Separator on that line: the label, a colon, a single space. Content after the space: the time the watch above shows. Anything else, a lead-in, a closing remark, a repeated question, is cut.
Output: 10:17
